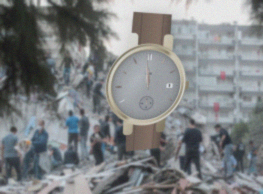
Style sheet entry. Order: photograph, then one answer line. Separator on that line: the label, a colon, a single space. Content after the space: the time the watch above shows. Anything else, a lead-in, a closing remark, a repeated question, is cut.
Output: 11:59
